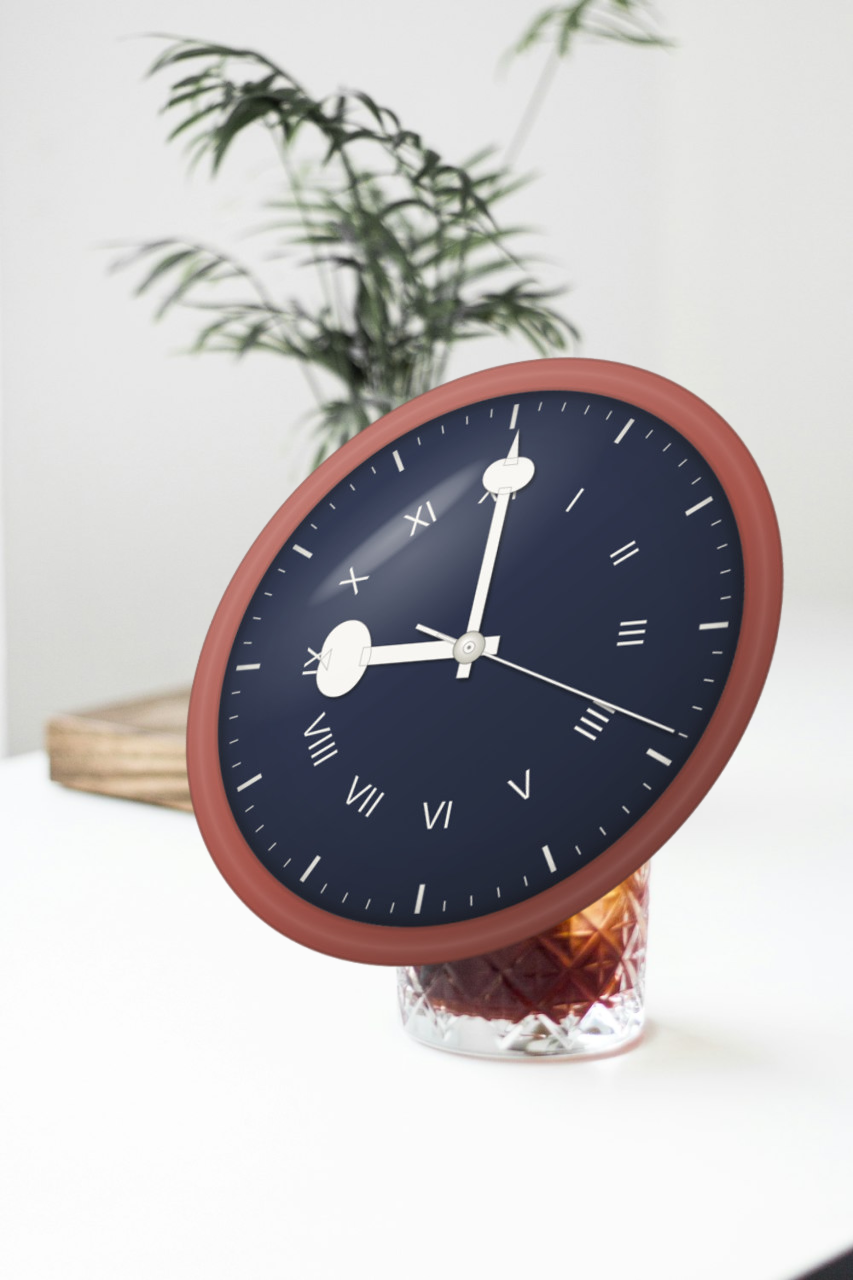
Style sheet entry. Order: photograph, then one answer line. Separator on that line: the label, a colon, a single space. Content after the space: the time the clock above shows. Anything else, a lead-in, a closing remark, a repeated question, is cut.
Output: 9:00:19
